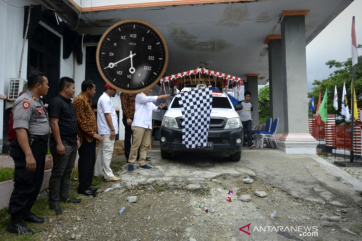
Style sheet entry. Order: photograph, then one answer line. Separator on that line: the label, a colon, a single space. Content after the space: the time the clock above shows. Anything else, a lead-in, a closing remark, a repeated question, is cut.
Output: 5:40
